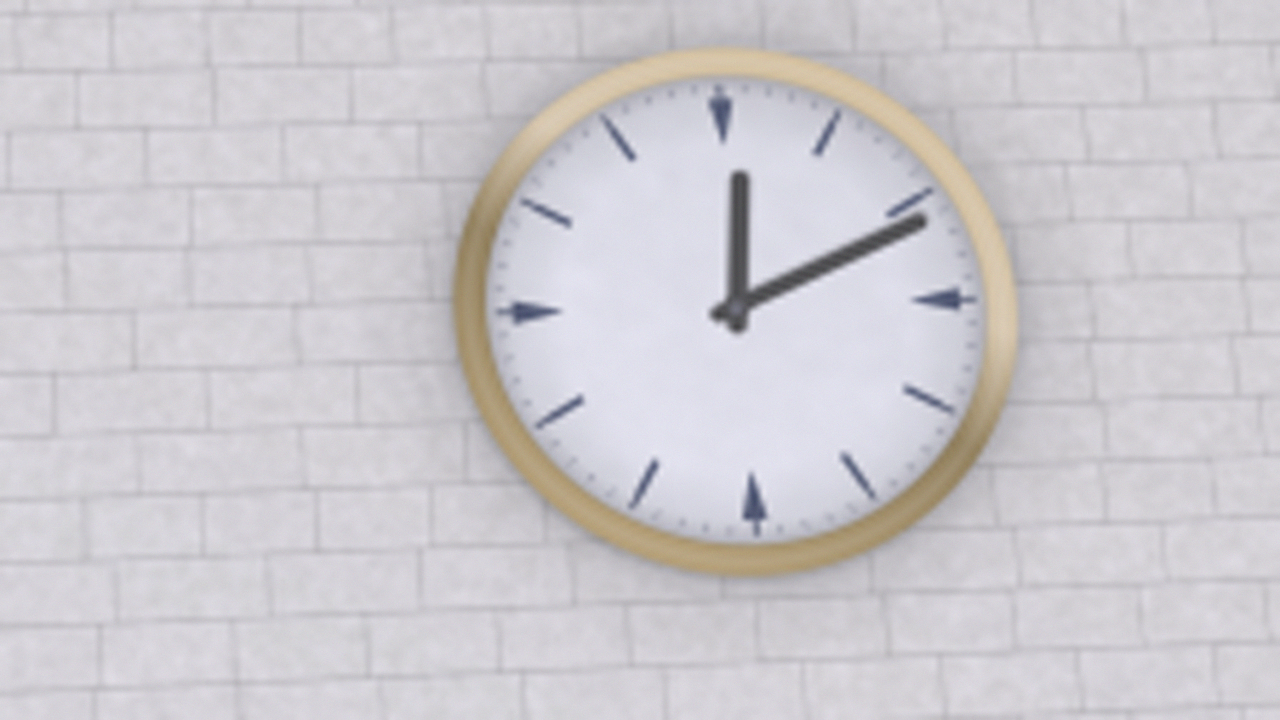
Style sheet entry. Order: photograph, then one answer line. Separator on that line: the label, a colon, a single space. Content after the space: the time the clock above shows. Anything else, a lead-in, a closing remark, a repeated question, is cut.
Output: 12:11
